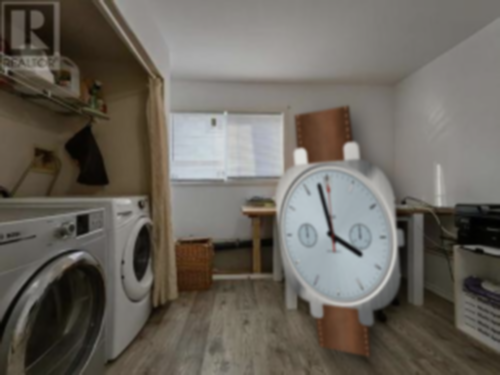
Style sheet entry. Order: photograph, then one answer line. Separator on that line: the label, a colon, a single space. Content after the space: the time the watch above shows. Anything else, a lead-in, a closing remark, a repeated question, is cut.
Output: 3:58
